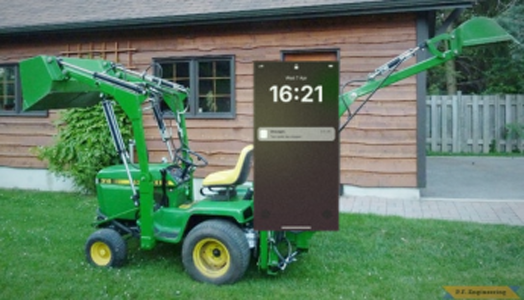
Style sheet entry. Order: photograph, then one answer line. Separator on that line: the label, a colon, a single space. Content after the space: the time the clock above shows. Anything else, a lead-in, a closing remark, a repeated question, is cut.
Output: 16:21
